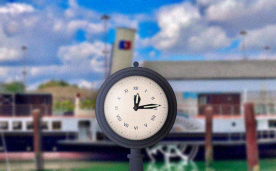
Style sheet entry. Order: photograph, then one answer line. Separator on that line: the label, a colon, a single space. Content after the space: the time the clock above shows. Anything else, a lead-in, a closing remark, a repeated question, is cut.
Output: 12:14
